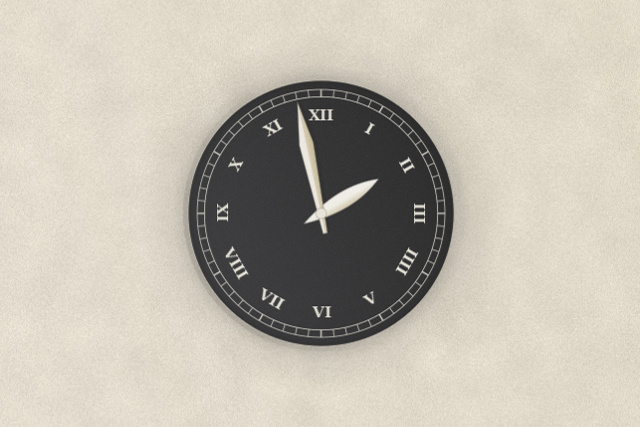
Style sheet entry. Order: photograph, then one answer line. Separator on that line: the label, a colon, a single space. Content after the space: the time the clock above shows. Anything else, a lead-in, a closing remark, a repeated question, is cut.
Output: 1:58
